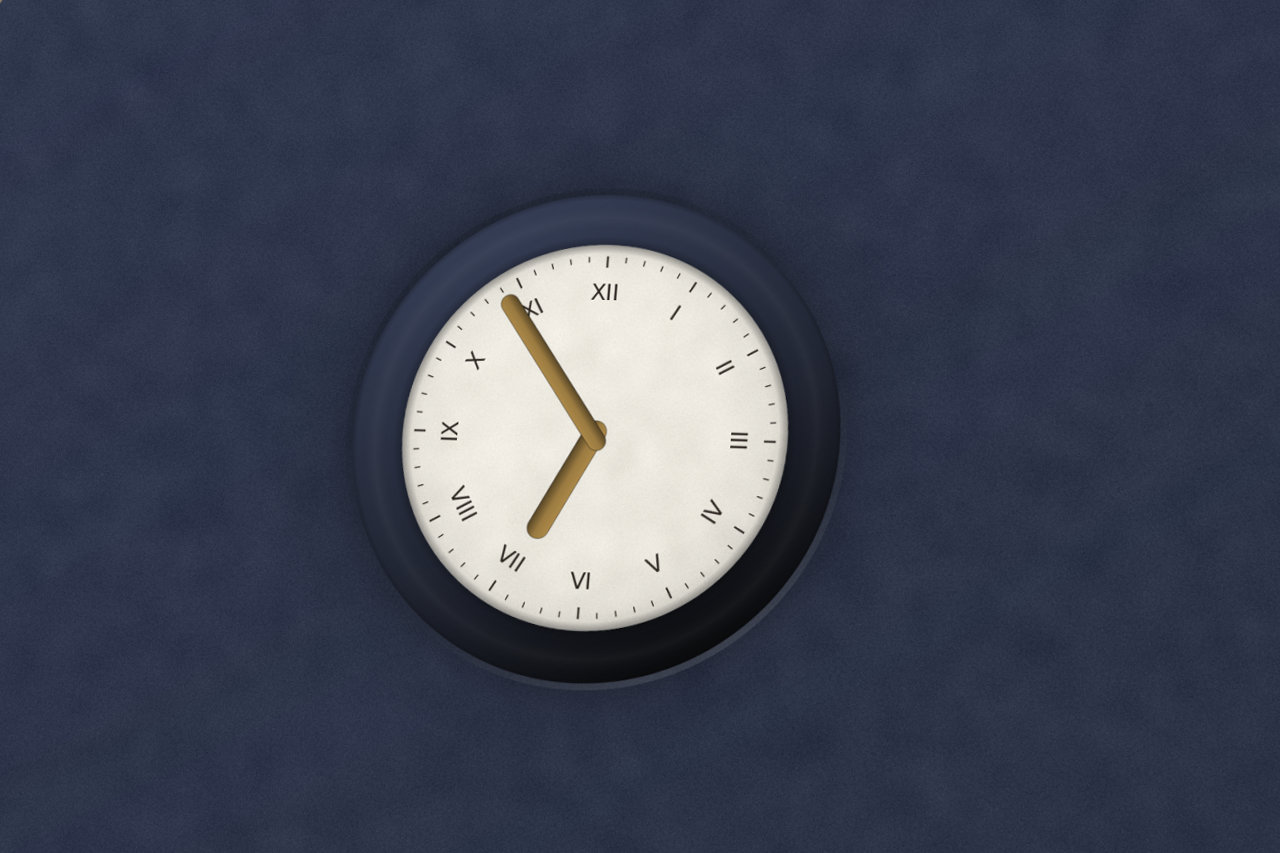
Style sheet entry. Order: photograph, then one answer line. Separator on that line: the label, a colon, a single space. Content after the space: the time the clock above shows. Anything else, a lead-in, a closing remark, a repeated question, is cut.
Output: 6:54
